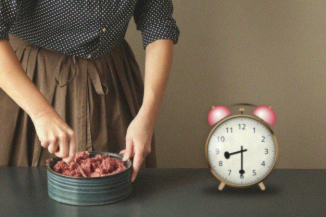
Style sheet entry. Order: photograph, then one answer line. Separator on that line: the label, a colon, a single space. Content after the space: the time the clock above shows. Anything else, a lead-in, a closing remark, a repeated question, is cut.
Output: 8:30
